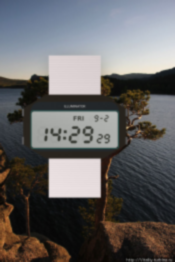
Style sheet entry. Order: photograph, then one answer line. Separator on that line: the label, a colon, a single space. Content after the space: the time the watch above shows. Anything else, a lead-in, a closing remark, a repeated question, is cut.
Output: 14:29
